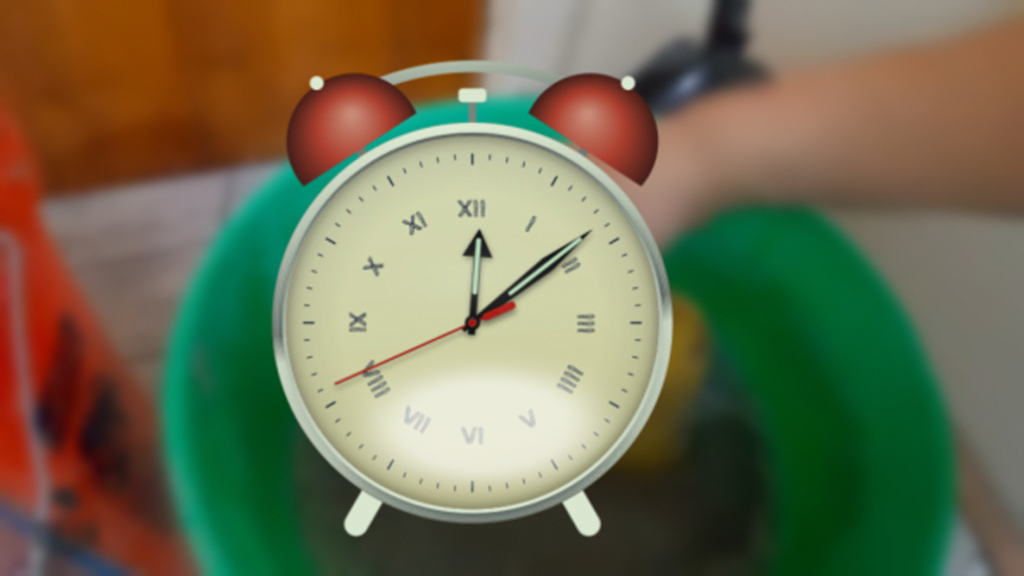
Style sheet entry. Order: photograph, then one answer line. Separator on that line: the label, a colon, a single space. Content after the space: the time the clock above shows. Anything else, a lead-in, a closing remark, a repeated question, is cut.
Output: 12:08:41
